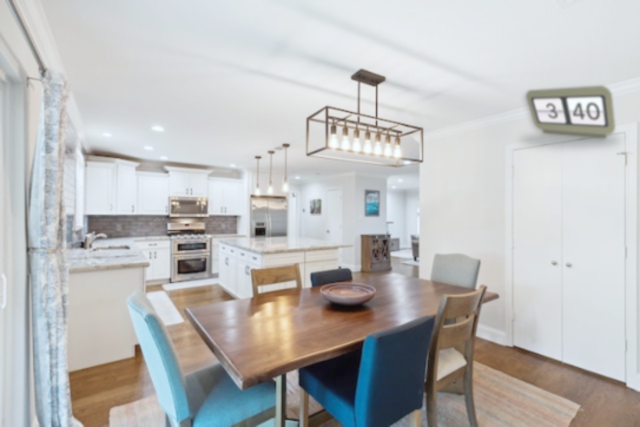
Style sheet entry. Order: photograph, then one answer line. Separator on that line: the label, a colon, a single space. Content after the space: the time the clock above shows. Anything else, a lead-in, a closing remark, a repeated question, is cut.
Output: 3:40
